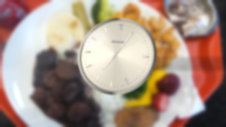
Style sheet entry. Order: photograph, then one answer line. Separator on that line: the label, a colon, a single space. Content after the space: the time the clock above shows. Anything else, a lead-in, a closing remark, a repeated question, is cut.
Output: 7:05
